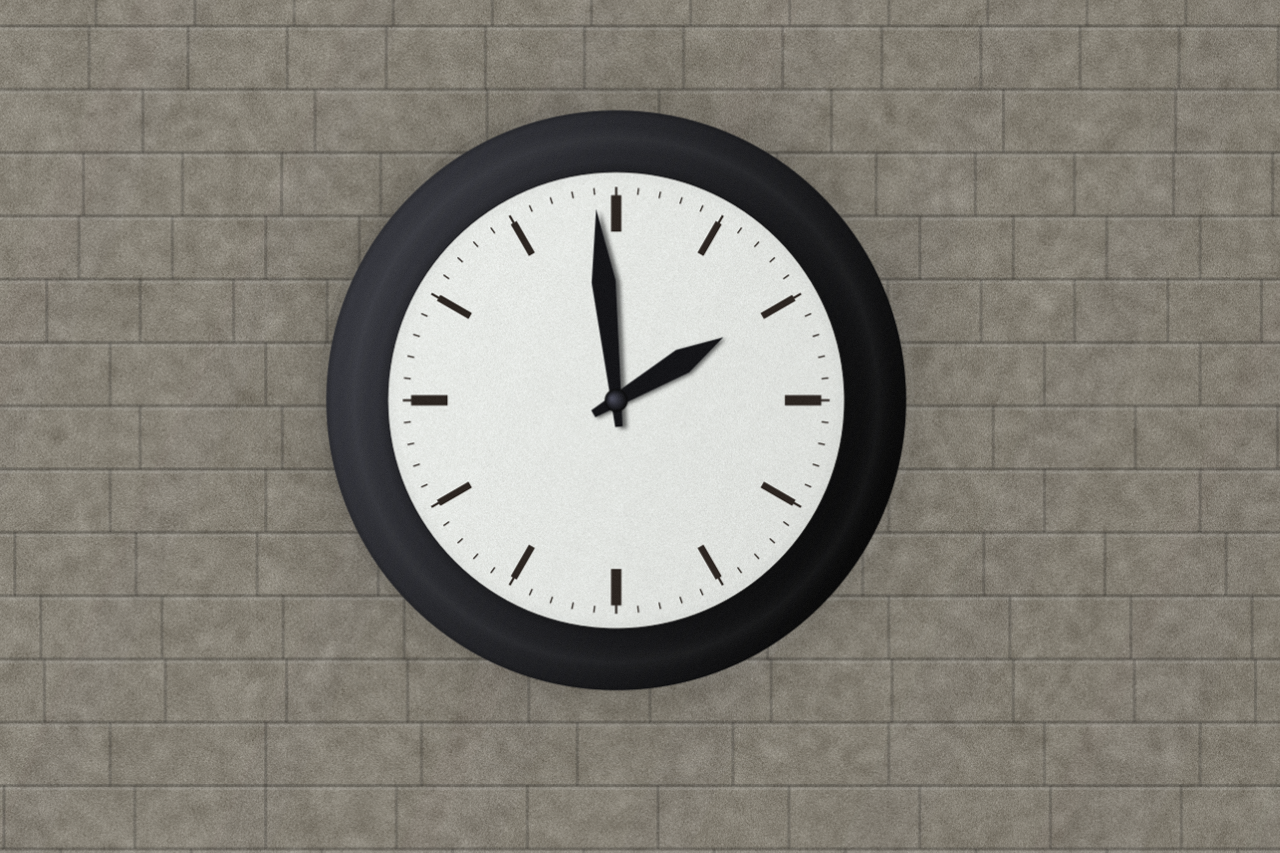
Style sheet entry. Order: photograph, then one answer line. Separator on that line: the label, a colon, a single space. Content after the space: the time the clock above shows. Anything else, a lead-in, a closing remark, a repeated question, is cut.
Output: 1:59
